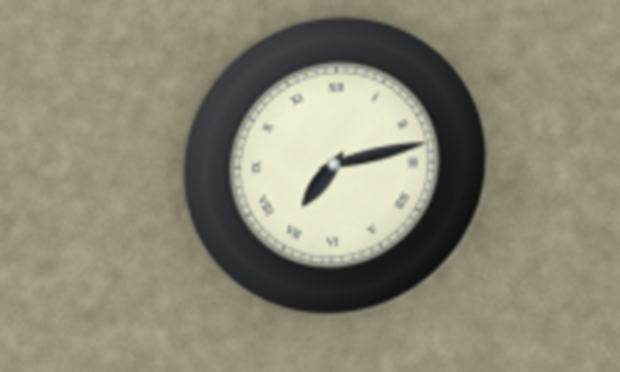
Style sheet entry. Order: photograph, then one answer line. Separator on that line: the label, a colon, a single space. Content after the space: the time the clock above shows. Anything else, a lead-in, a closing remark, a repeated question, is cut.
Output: 7:13
